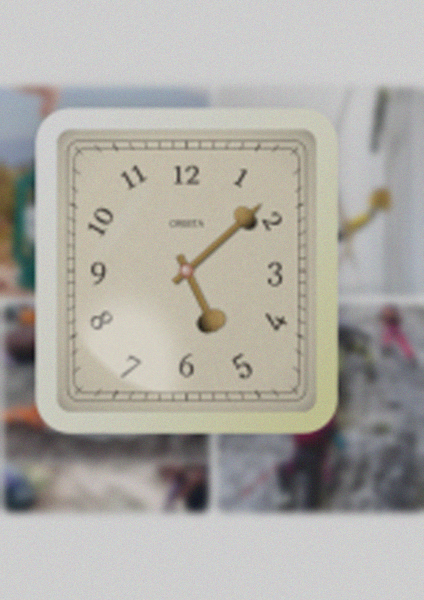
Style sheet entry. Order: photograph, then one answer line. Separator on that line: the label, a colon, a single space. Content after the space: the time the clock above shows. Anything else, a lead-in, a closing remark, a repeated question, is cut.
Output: 5:08
